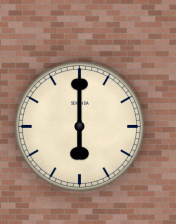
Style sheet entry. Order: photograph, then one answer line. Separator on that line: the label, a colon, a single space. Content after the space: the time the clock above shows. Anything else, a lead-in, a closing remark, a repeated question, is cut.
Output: 6:00
